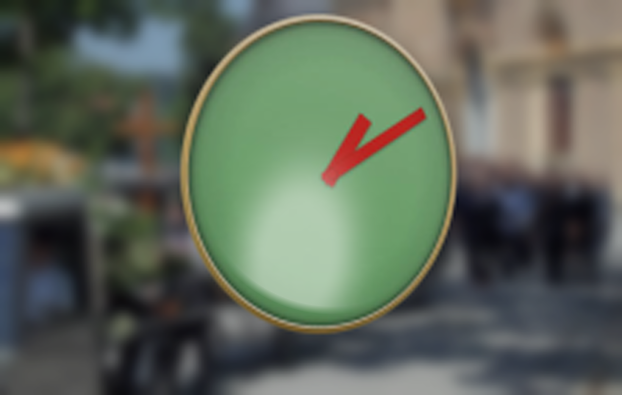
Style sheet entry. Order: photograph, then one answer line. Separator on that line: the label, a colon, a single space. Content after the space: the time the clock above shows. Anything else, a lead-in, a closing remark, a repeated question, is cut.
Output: 1:10
